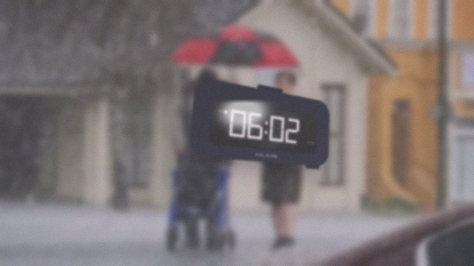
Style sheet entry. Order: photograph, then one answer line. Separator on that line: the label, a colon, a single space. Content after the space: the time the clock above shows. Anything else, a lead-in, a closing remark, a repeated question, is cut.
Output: 6:02
